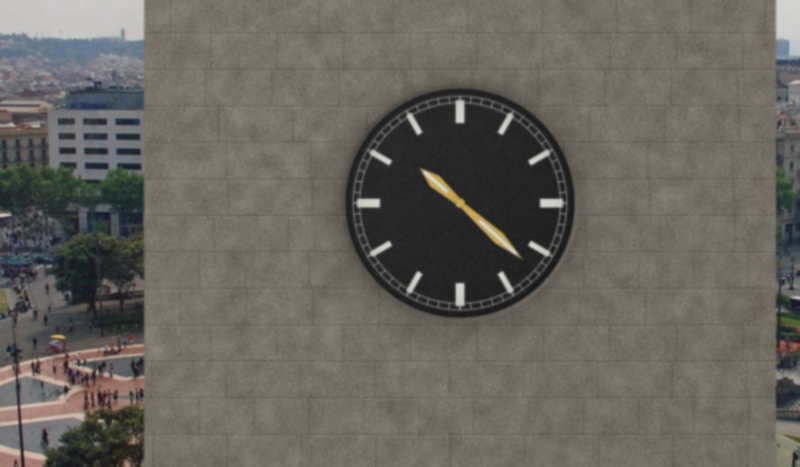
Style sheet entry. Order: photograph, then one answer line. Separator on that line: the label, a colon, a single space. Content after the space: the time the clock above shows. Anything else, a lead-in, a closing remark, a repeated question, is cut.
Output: 10:22
